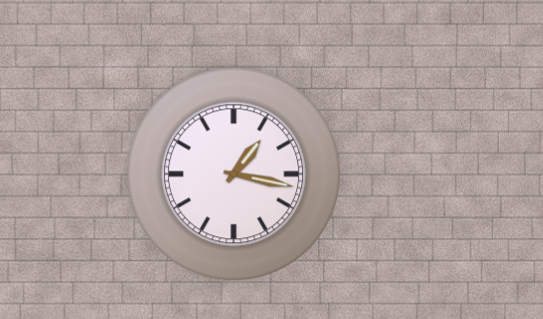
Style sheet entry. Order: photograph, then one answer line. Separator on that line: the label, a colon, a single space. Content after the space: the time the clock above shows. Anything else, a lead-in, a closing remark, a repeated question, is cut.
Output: 1:17
